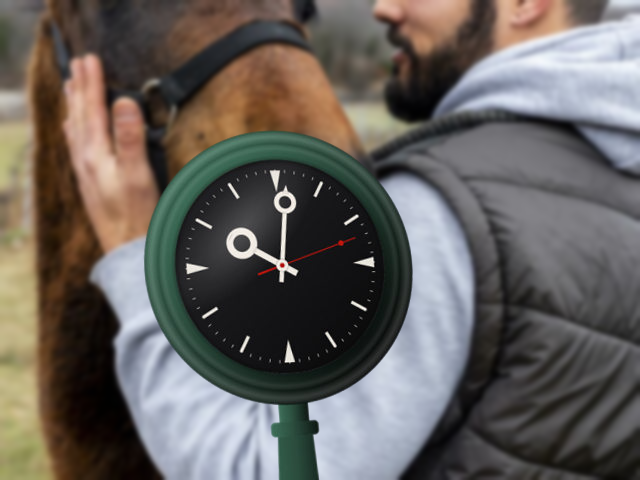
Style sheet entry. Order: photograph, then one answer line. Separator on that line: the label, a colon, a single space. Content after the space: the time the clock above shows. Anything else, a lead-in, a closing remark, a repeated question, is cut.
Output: 10:01:12
